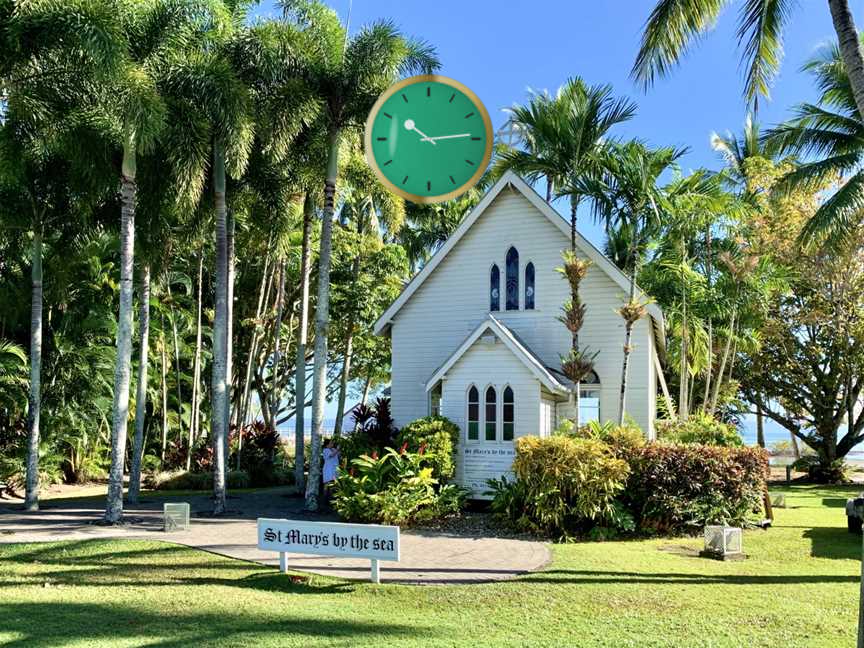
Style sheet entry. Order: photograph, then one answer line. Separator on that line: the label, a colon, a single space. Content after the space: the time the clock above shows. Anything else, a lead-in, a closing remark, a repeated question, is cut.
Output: 10:14
